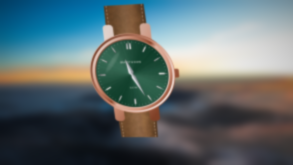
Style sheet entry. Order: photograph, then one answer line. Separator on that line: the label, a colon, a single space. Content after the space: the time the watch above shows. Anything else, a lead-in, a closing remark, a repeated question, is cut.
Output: 11:26
